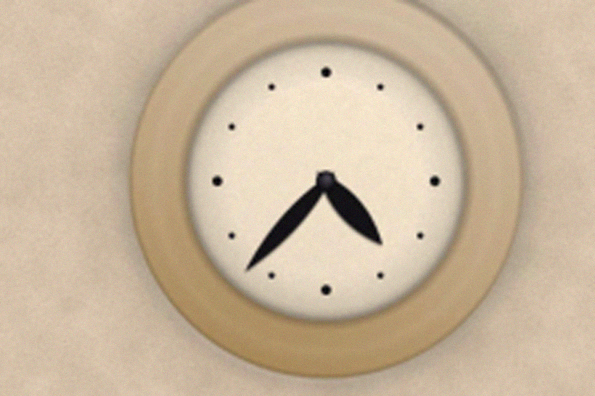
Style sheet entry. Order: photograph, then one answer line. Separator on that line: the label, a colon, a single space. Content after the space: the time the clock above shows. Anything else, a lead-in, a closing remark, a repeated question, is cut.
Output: 4:37
